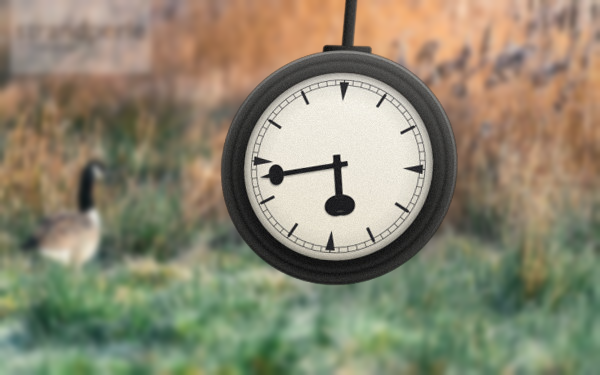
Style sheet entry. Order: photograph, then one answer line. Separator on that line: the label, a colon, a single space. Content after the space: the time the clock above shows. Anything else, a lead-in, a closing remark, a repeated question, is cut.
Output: 5:43
